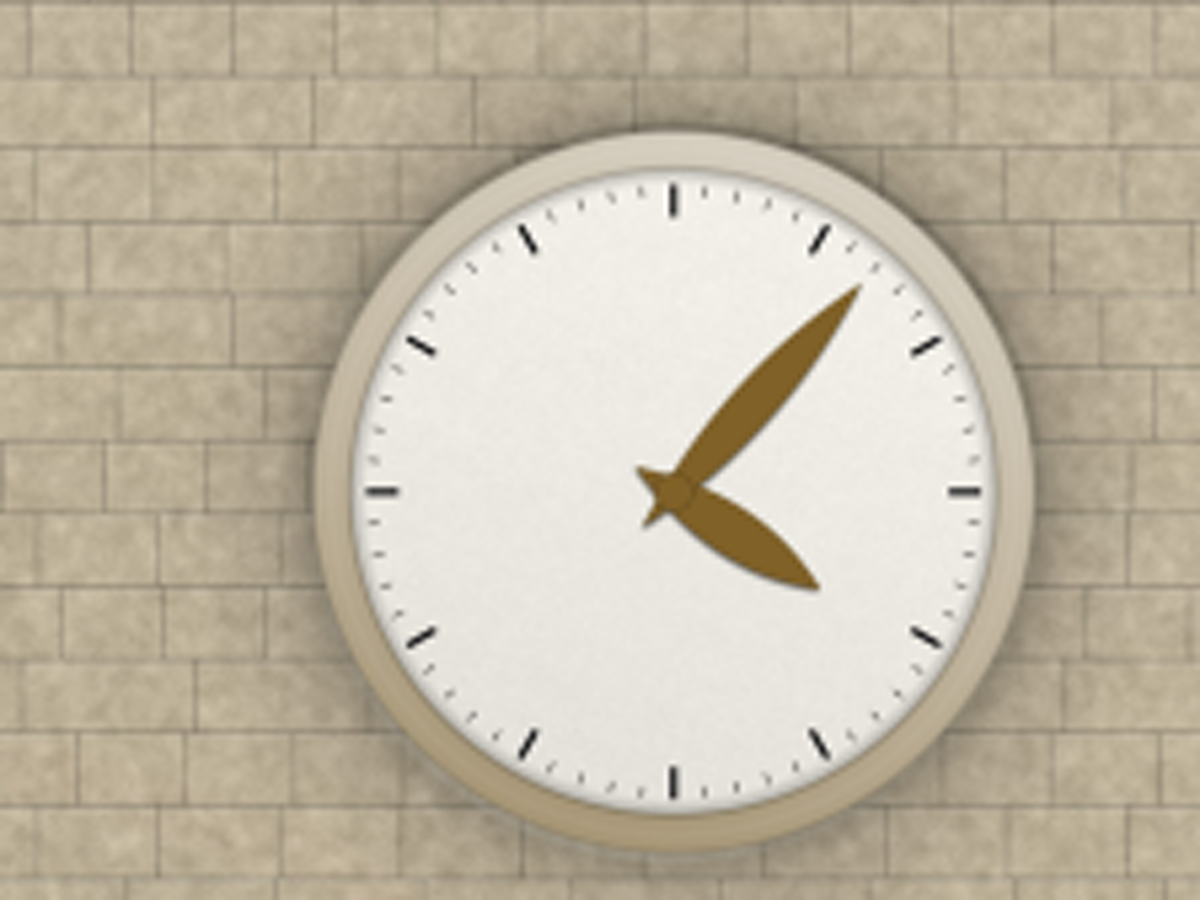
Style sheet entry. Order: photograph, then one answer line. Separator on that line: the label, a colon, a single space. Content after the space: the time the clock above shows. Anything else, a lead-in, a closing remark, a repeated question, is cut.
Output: 4:07
